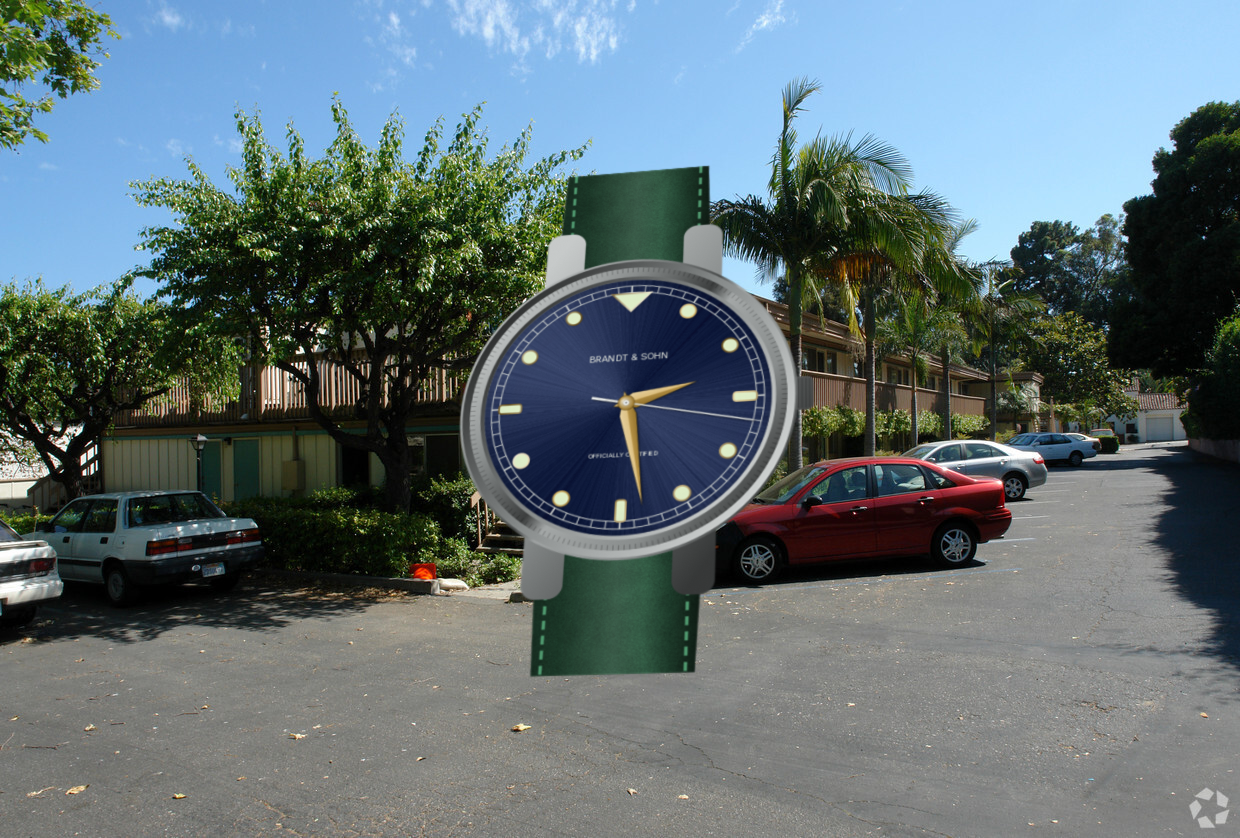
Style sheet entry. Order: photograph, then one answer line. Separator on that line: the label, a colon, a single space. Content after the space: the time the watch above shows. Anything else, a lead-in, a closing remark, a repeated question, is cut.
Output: 2:28:17
